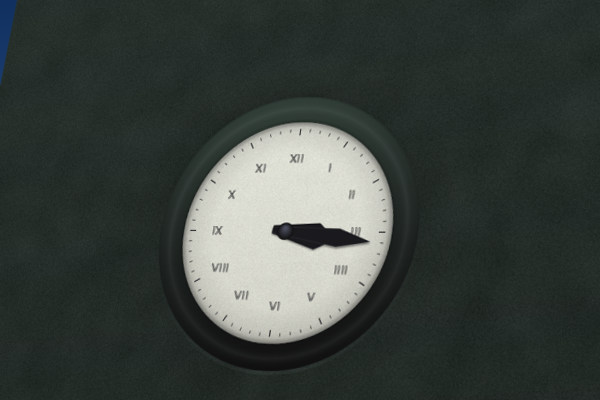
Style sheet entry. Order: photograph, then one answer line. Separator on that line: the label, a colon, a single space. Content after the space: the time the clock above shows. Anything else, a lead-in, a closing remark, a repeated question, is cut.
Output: 3:16
